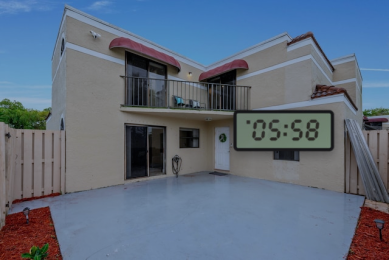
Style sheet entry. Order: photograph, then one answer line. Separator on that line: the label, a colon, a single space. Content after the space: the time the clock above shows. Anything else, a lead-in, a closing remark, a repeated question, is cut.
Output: 5:58
